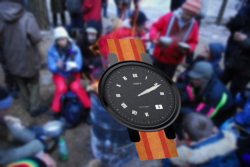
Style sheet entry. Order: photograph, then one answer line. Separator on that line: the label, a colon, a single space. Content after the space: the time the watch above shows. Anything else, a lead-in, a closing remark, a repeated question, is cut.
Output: 2:11
